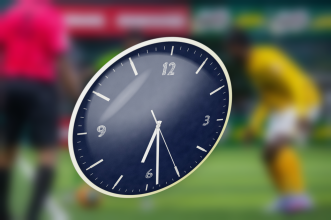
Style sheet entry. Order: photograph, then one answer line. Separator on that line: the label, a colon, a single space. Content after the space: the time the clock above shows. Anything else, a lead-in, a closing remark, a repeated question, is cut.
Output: 6:28:25
